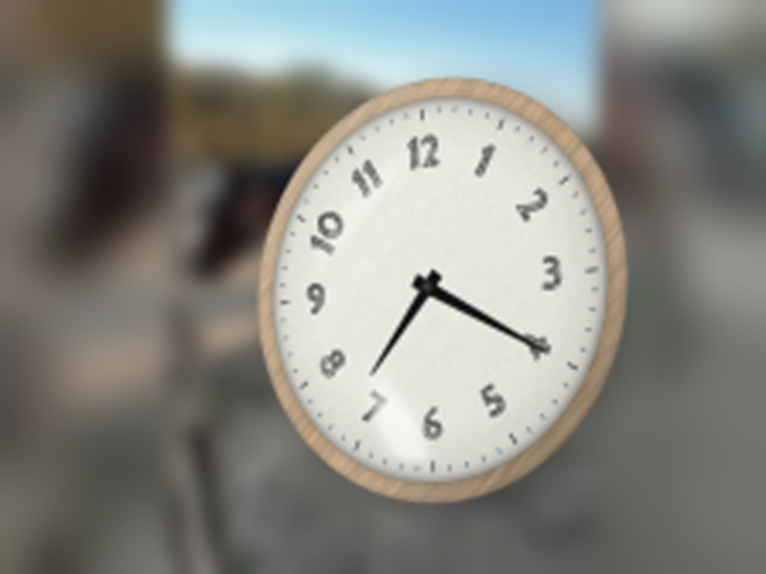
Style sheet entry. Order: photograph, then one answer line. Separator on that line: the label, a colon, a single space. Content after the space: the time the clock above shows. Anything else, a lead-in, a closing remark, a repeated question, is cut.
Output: 7:20
